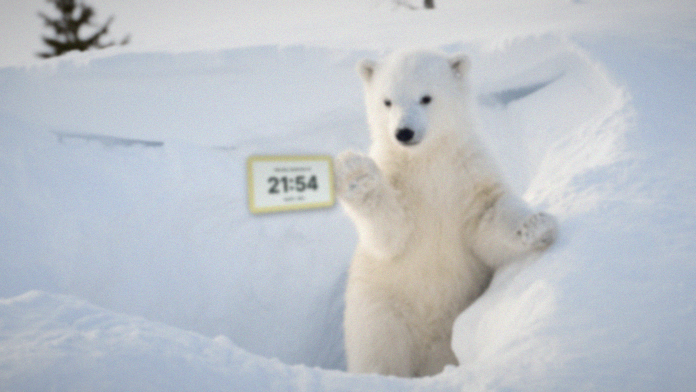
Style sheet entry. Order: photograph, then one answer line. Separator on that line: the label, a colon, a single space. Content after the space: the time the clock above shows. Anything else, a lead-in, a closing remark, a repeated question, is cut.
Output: 21:54
